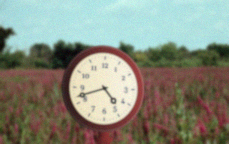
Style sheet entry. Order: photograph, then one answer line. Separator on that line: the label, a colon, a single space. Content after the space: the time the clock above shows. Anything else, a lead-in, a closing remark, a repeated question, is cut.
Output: 4:42
